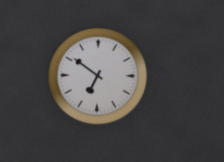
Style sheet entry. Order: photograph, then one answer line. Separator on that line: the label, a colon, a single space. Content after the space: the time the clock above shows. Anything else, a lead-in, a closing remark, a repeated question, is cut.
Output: 6:51
